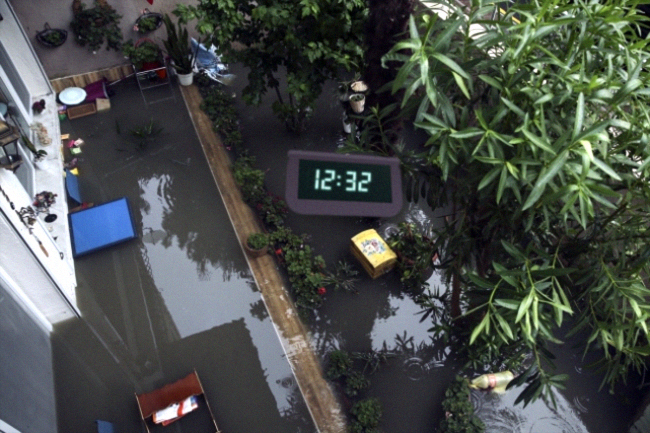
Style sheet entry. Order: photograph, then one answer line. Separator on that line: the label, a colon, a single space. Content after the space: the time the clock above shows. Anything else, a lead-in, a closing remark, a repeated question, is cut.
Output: 12:32
